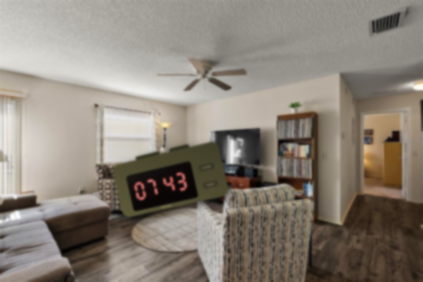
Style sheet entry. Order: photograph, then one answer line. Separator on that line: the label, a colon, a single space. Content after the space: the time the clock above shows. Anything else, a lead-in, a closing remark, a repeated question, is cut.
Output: 7:43
